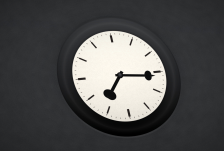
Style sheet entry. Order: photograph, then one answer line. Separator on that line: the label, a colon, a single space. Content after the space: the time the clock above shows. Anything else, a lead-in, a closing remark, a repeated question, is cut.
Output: 7:16
